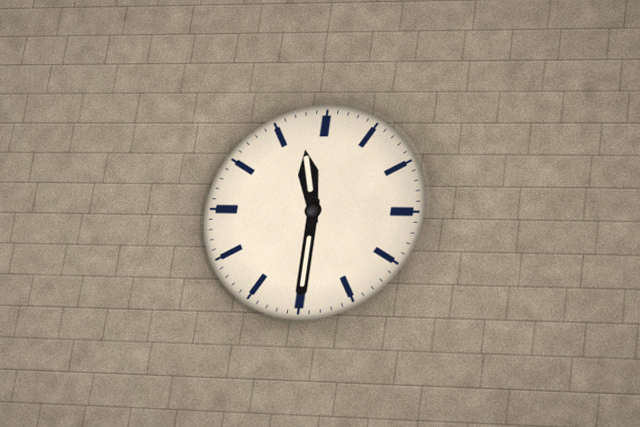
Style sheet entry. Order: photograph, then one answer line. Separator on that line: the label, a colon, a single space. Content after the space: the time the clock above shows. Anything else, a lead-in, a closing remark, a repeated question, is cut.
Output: 11:30
